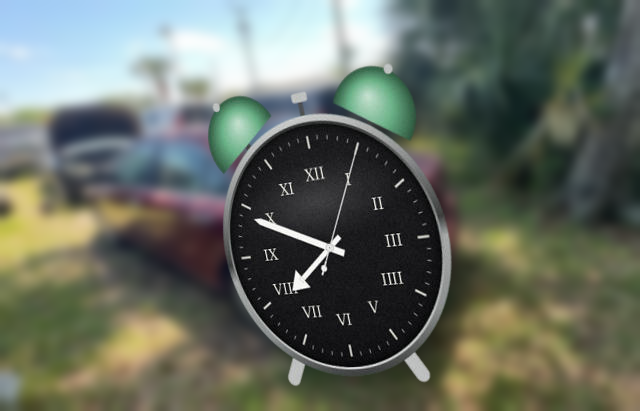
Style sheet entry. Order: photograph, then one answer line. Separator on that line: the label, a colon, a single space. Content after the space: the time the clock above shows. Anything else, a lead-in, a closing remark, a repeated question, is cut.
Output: 7:49:05
